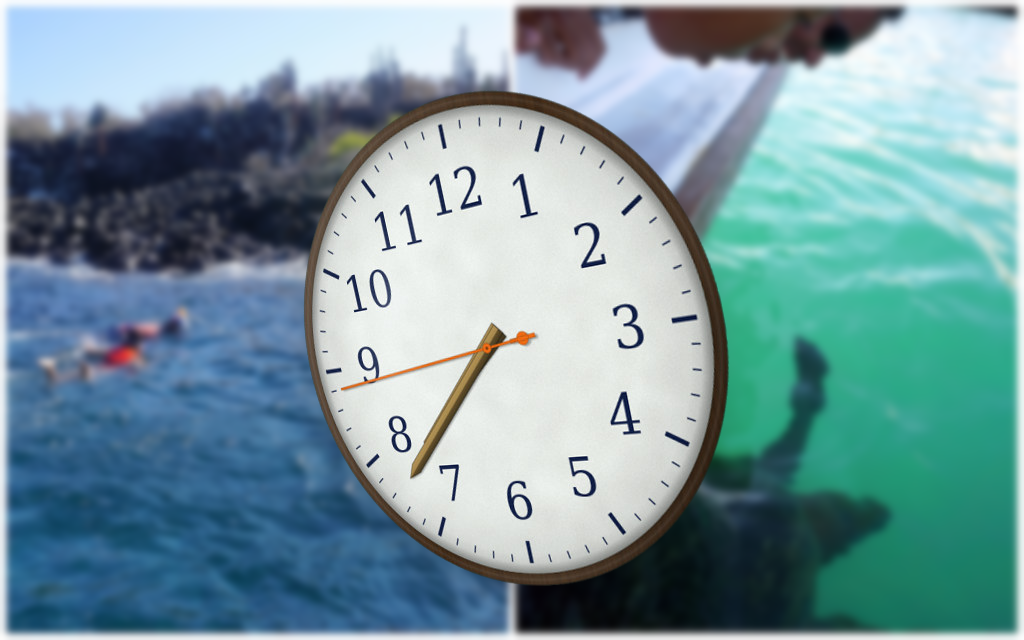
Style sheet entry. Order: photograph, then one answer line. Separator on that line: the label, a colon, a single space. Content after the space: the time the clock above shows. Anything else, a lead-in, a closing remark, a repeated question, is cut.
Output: 7:37:44
